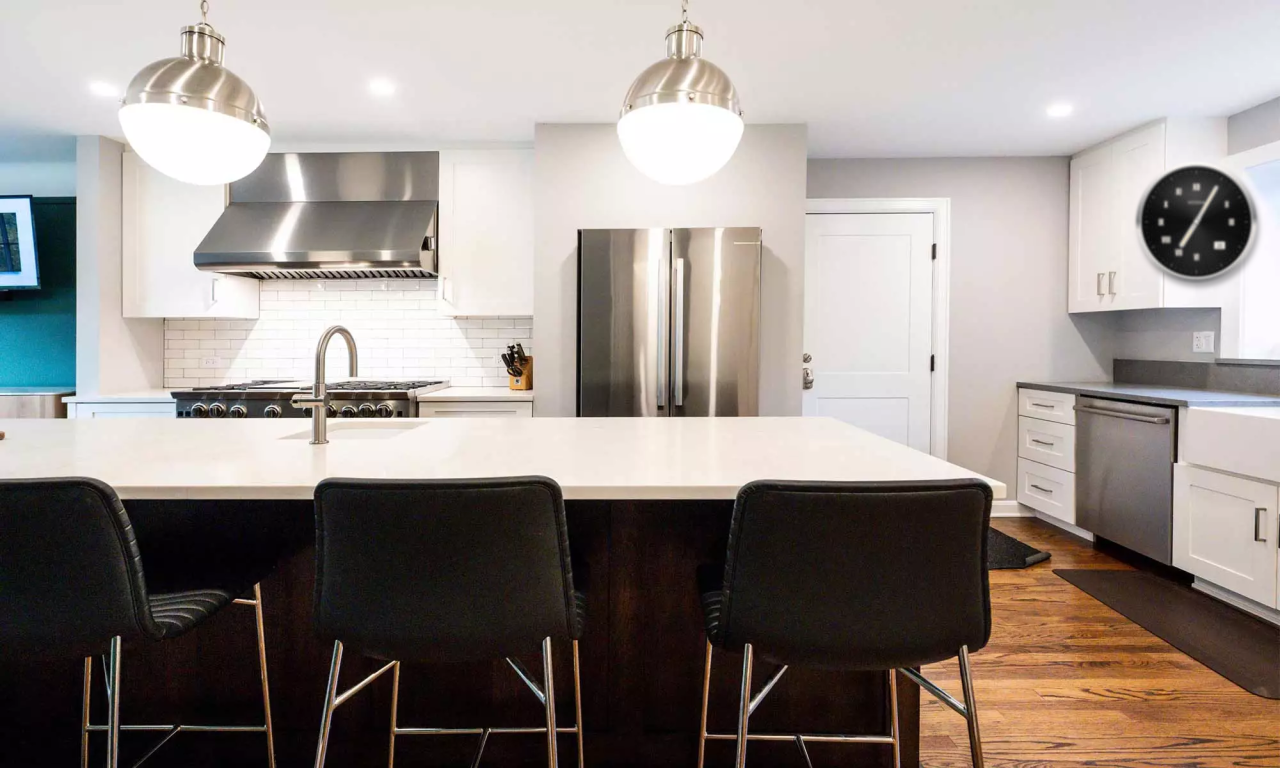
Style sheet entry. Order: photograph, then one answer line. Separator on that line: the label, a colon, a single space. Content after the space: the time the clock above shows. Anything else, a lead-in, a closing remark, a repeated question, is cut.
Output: 7:05
